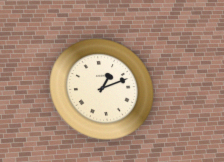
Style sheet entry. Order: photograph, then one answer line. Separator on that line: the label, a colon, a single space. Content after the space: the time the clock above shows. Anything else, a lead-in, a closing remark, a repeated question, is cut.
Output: 1:12
